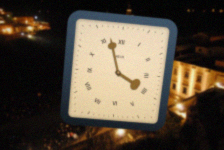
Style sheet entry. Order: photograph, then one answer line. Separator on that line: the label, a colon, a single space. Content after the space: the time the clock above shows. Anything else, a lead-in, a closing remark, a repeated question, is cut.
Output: 3:57
